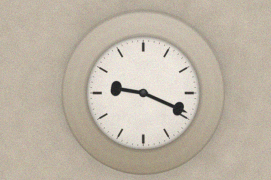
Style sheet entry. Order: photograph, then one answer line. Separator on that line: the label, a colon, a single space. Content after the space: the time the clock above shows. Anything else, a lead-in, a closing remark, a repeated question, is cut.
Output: 9:19
